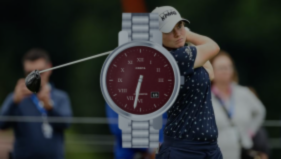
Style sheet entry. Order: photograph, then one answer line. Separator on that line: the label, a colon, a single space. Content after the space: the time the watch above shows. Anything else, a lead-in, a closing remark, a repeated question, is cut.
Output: 6:32
